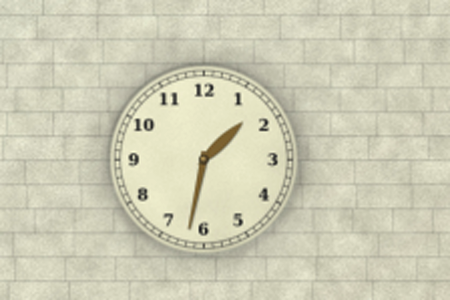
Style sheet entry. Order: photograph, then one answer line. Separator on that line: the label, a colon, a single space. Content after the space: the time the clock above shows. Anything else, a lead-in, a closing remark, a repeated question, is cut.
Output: 1:32
